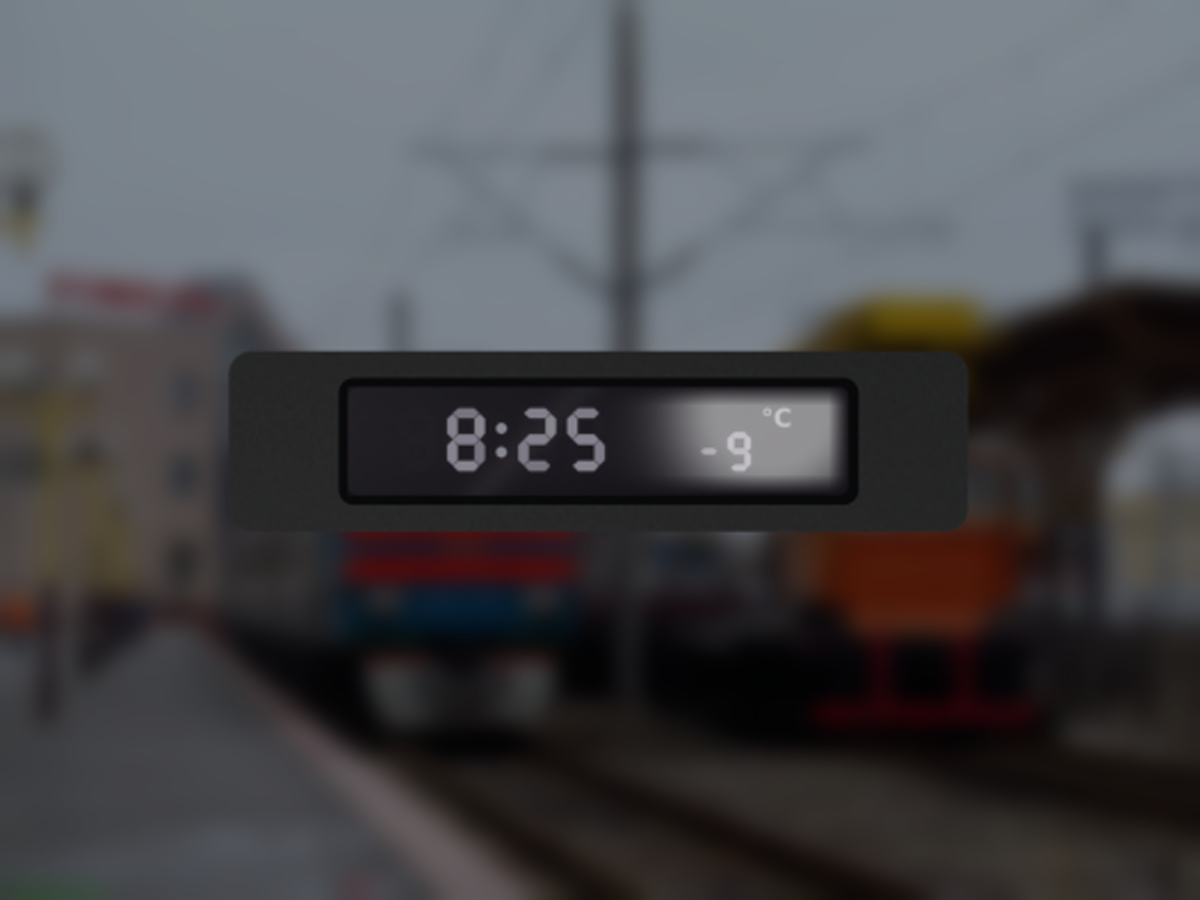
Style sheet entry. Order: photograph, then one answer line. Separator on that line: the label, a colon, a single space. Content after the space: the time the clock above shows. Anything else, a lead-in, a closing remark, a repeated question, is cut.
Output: 8:25
